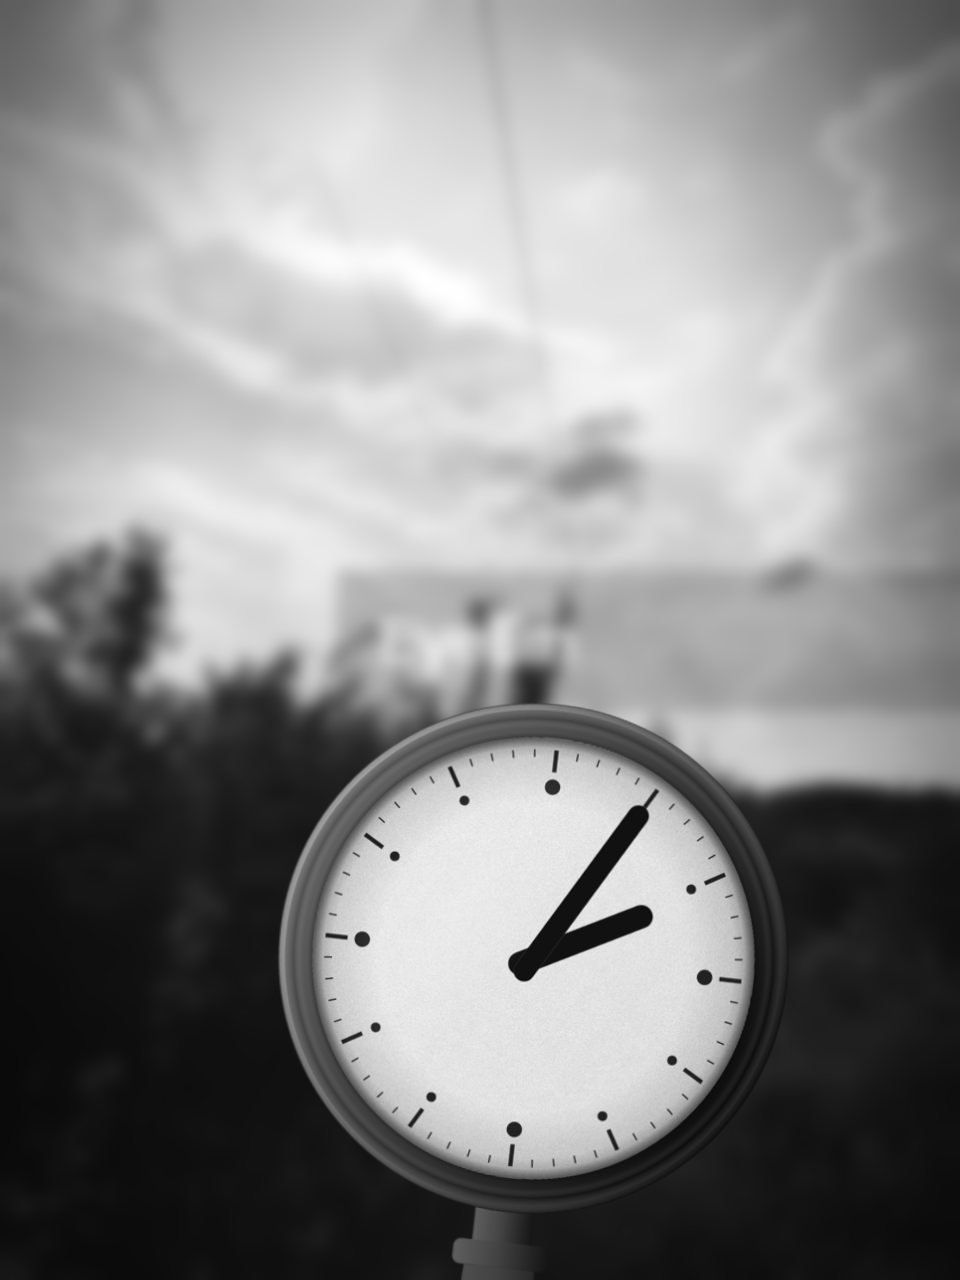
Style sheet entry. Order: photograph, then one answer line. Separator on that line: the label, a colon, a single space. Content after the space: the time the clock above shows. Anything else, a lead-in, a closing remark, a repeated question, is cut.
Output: 2:05
